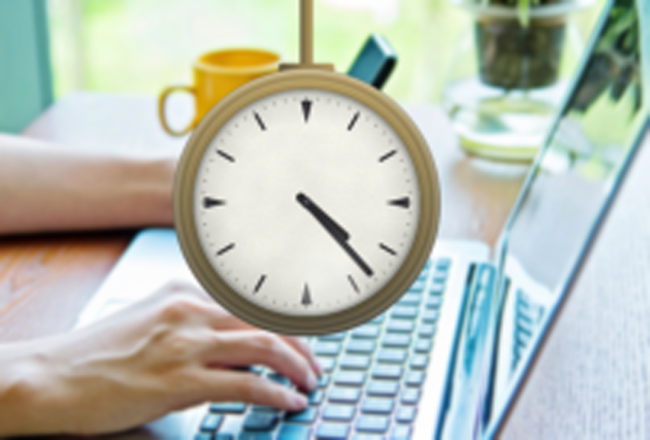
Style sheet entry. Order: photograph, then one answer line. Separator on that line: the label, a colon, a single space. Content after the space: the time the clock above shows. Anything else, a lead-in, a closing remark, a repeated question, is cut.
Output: 4:23
